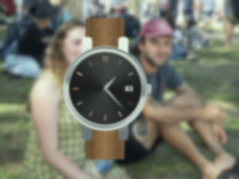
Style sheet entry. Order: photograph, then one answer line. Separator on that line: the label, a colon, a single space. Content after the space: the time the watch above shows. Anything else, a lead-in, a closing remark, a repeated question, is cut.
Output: 1:23
